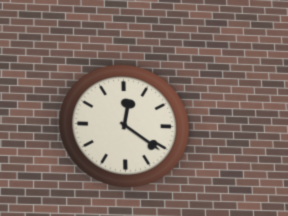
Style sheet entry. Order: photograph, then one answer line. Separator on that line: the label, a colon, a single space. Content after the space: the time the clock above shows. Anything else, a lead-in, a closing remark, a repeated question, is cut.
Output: 12:21
